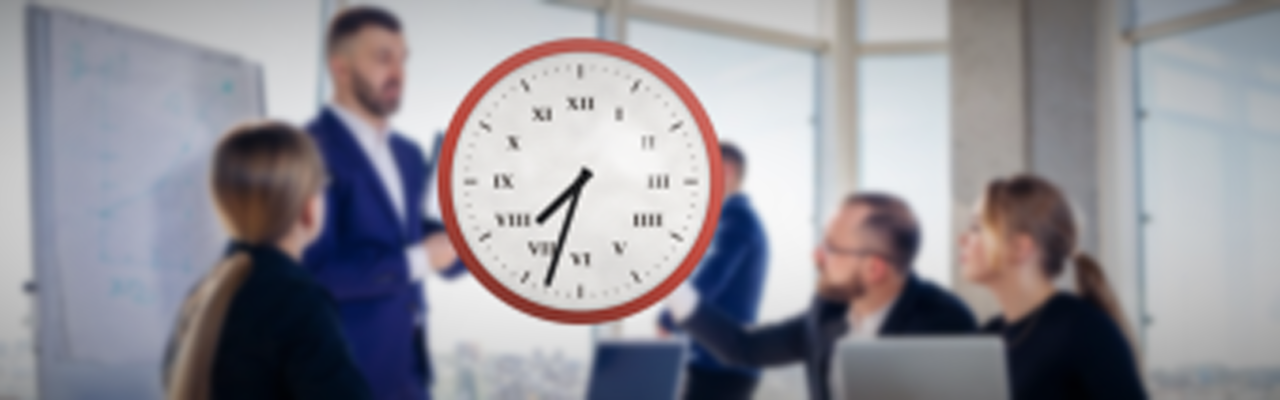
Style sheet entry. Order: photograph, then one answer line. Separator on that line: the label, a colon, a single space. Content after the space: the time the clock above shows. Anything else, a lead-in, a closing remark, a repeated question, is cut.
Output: 7:33
